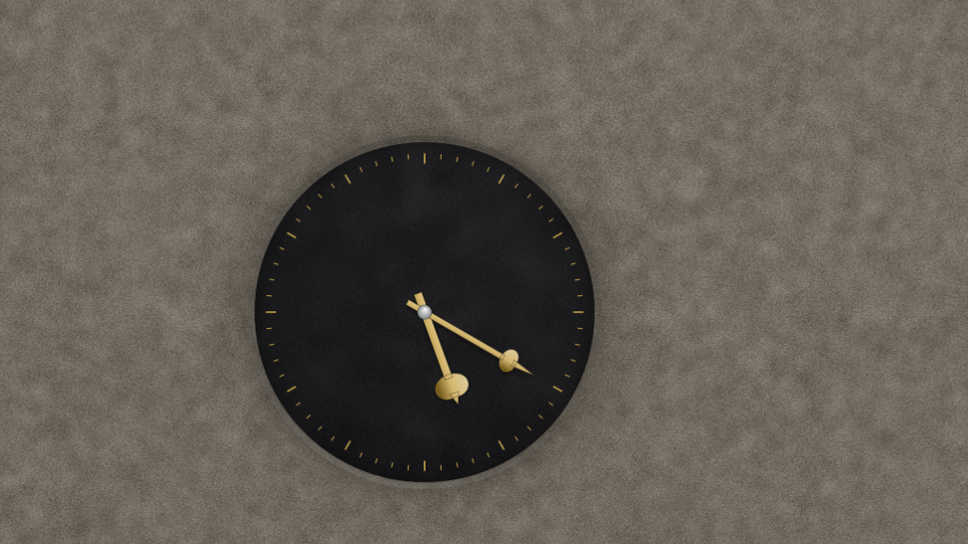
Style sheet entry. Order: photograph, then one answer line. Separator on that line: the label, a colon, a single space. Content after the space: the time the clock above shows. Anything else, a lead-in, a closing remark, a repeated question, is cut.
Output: 5:20
